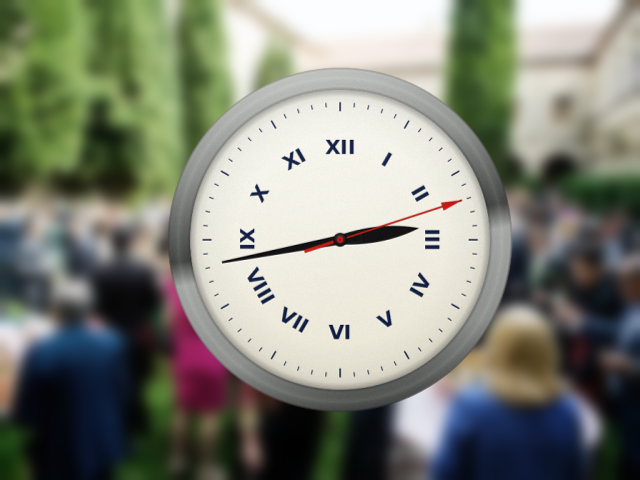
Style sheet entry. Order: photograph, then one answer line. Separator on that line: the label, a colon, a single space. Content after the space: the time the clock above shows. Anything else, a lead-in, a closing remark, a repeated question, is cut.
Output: 2:43:12
